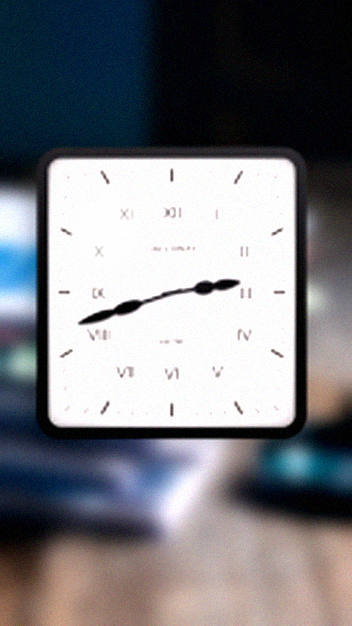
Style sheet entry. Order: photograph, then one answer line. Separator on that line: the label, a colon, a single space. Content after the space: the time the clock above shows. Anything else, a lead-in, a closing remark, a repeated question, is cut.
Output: 2:42
